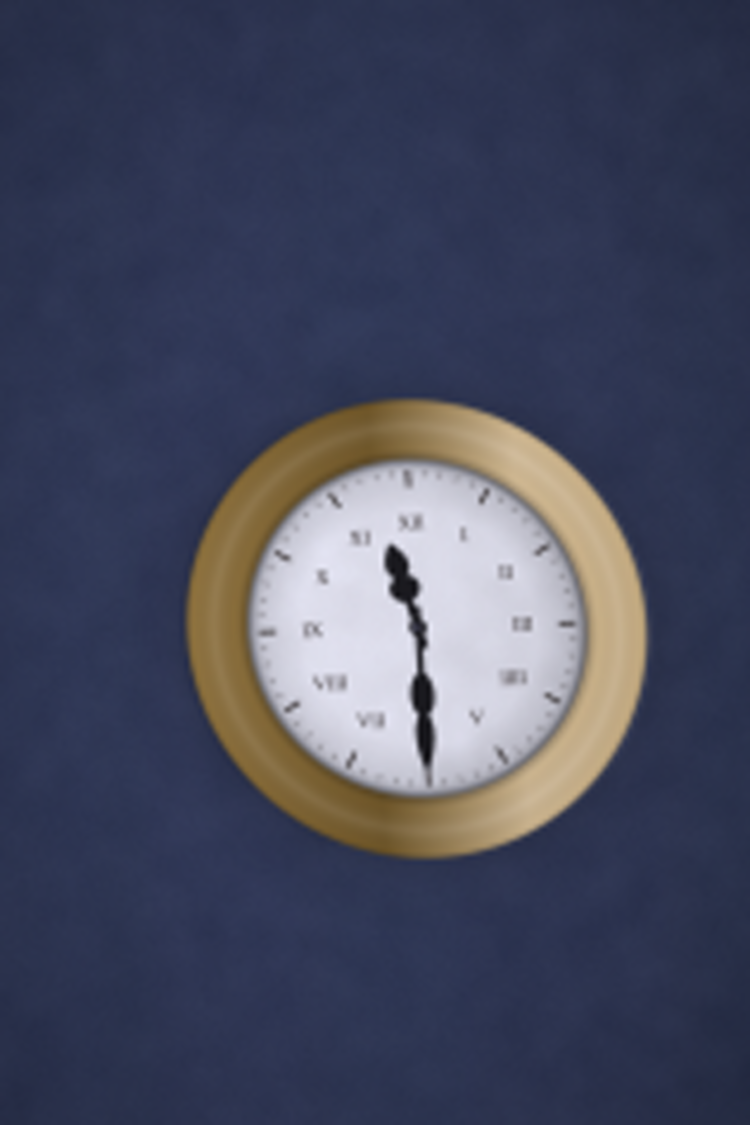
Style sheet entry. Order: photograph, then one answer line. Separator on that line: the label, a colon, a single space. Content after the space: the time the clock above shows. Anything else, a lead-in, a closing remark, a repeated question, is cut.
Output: 11:30
